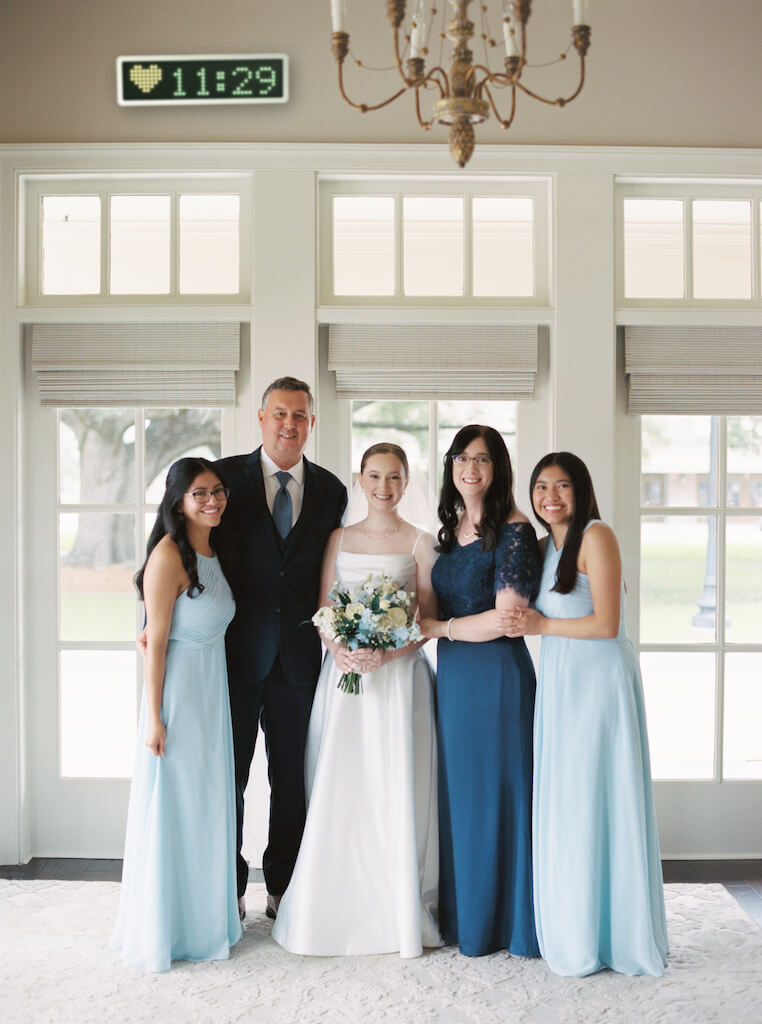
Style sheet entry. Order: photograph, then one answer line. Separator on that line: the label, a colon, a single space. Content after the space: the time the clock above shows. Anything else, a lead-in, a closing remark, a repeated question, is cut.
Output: 11:29
